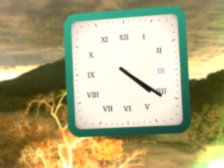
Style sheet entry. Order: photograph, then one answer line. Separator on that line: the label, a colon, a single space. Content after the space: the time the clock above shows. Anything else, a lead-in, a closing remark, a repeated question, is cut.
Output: 4:21
